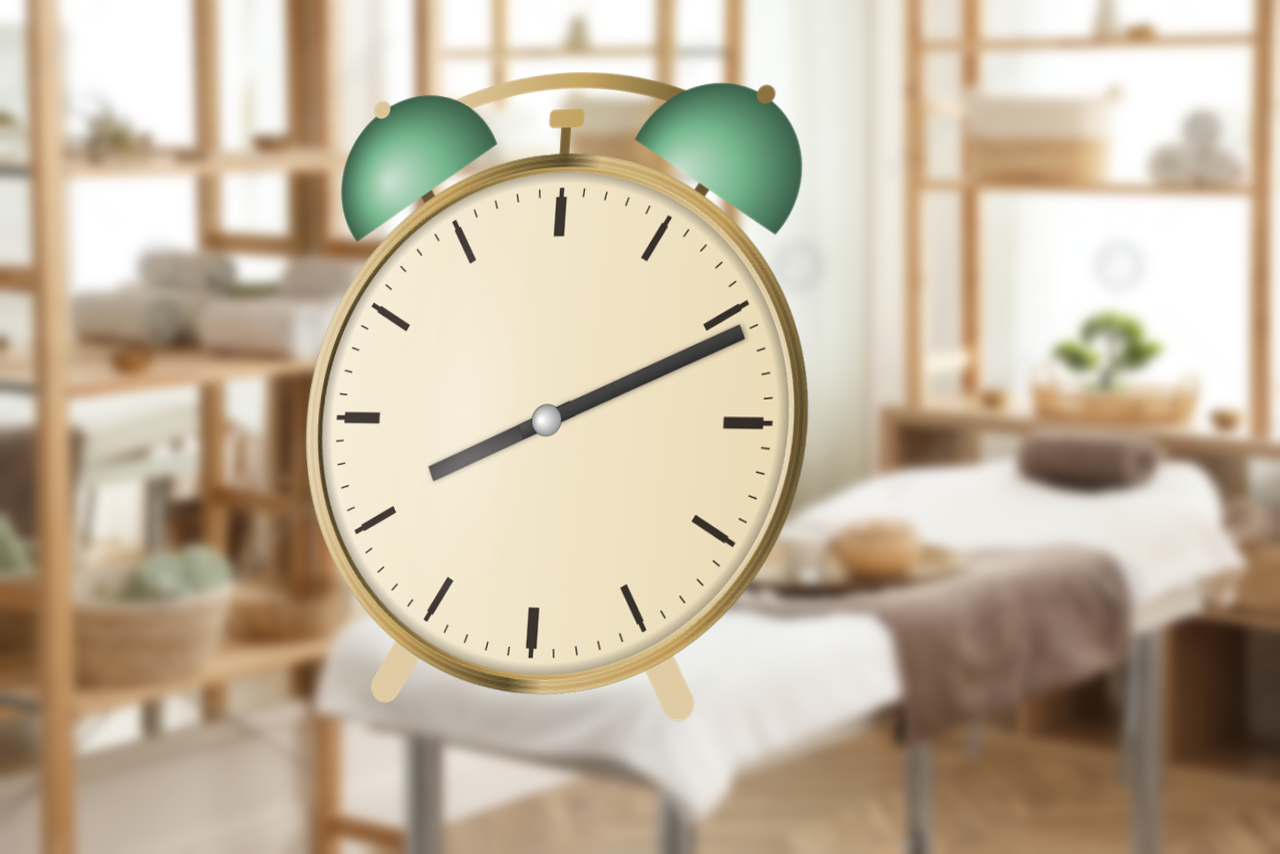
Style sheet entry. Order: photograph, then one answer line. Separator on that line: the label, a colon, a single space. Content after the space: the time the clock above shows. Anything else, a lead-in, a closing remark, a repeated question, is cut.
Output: 8:11
